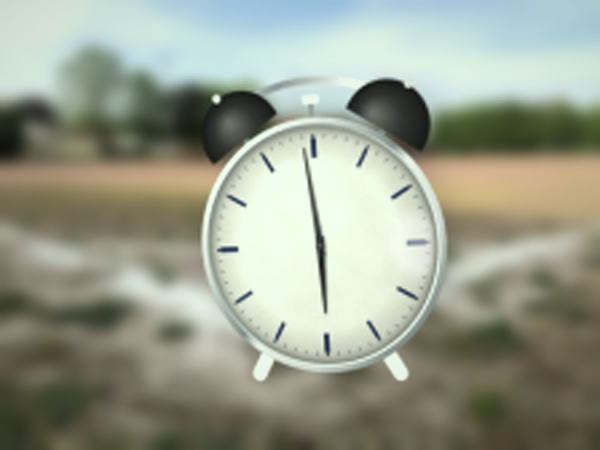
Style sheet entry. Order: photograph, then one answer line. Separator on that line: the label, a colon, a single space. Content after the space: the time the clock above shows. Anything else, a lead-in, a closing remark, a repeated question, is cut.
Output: 5:59
